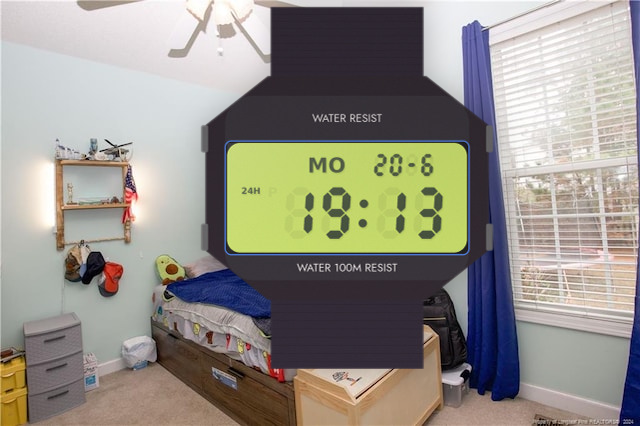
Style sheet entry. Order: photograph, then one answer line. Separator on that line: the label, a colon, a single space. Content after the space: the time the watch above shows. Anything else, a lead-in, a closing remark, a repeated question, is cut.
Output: 19:13
